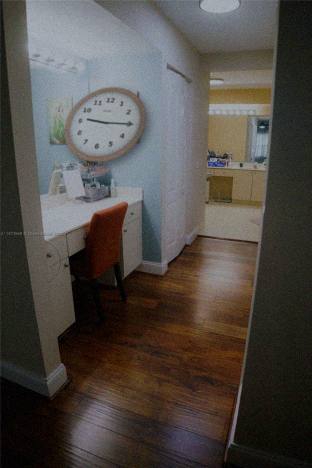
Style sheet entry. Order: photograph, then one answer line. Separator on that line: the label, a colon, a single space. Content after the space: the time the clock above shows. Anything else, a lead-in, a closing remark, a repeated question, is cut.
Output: 9:15
